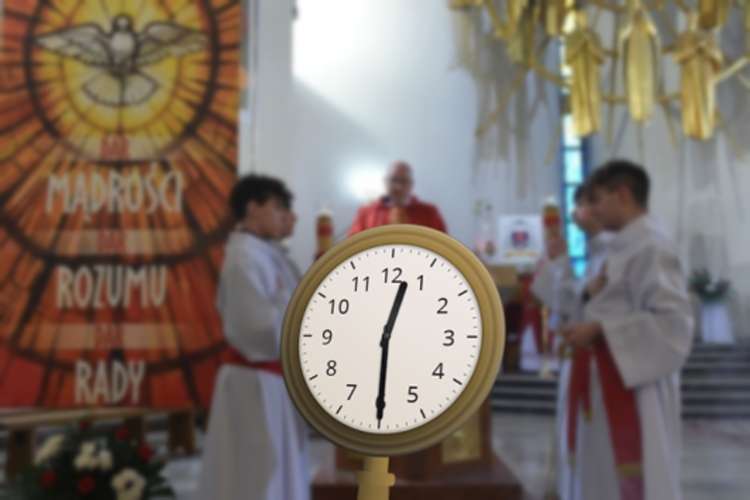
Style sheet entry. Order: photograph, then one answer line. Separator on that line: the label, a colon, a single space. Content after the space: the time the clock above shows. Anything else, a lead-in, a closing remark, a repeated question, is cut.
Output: 12:30
